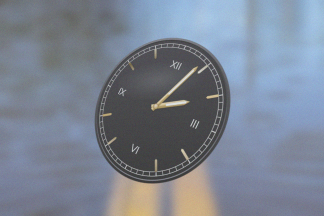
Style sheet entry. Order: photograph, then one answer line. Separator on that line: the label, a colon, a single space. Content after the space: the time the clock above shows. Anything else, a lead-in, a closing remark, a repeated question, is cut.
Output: 2:04
